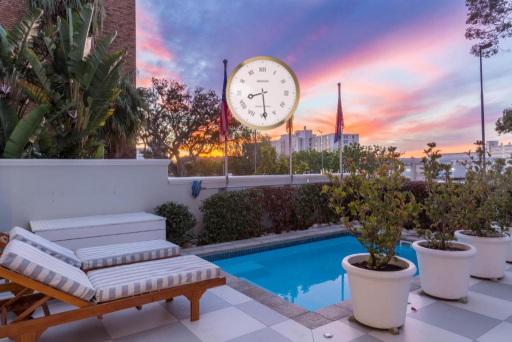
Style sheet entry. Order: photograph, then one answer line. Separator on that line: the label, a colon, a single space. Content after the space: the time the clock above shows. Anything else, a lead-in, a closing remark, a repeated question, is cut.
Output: 8:29
